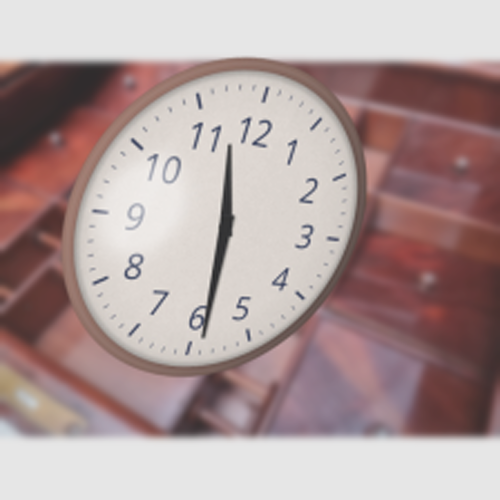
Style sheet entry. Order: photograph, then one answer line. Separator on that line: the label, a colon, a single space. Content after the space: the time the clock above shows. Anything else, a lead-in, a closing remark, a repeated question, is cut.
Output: 11:29
